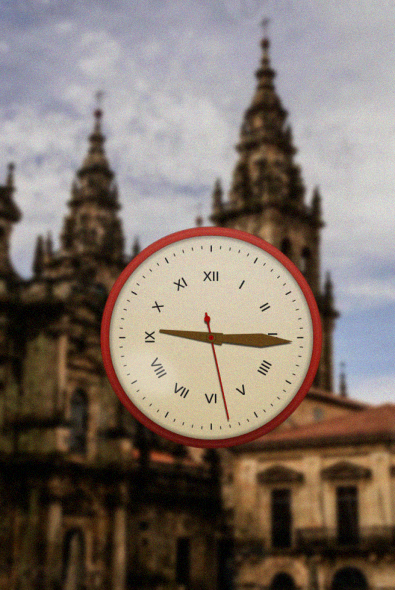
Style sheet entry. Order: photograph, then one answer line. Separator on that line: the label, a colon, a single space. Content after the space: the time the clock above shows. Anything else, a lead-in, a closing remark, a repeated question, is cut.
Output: 9:15:28
